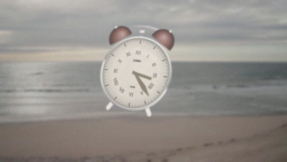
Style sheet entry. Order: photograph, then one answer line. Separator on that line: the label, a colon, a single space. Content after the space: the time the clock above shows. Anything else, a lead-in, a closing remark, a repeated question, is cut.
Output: 3:23
